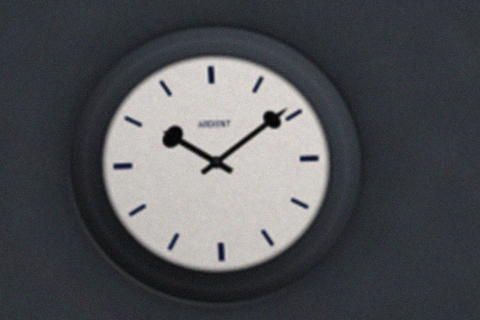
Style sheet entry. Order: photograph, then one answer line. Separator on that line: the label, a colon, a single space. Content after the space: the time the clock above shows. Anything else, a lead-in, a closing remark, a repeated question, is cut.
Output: 10:09
